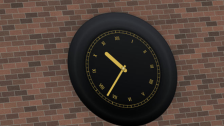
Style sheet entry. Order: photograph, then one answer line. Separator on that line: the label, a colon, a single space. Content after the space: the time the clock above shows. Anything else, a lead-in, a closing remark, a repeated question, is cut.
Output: 10:37
